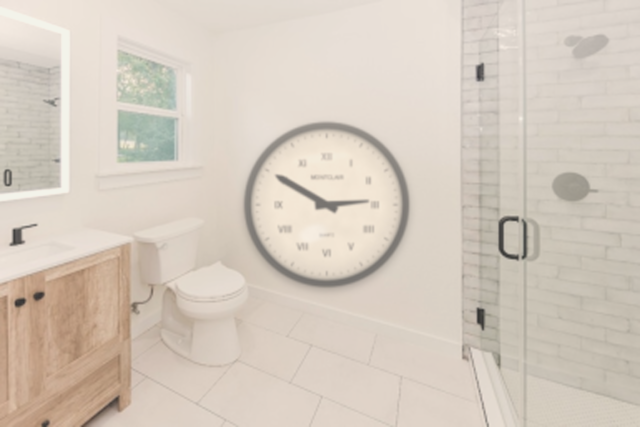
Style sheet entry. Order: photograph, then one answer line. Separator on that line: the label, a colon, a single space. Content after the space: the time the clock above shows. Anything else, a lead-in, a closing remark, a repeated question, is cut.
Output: 2:50
